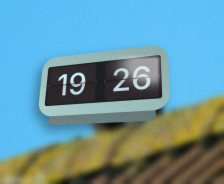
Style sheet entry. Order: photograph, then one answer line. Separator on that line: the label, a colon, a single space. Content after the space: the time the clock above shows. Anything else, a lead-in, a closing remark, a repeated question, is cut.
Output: 19:26
